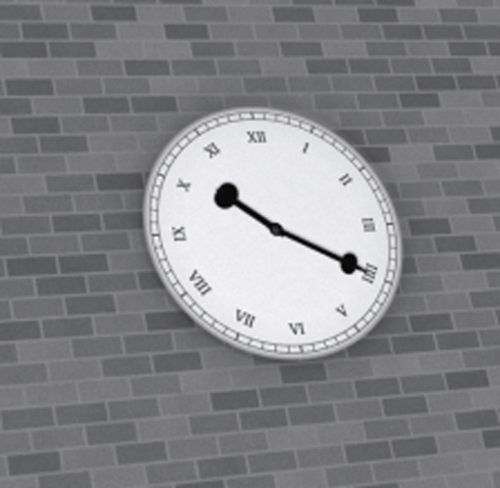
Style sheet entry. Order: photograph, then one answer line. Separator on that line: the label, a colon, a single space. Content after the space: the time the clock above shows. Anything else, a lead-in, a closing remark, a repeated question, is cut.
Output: 10:20
